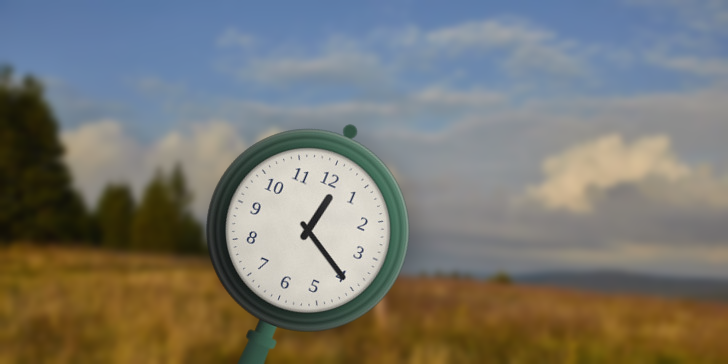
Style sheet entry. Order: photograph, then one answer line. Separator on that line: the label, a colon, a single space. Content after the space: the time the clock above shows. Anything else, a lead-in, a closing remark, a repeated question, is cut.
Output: 12:20
